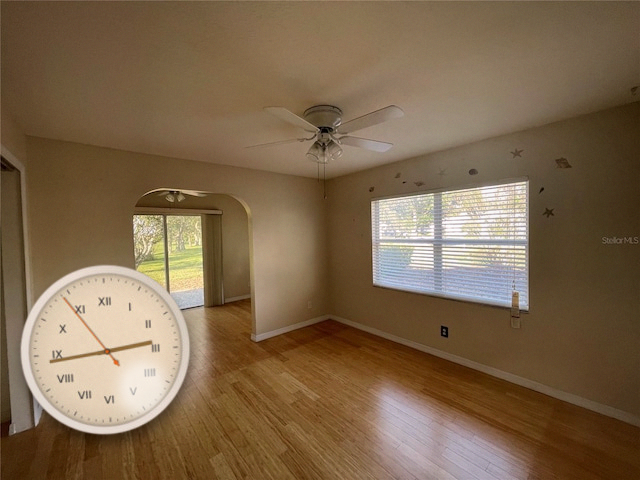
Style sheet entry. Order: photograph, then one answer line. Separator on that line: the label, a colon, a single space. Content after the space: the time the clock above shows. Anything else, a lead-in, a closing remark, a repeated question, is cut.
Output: 2:43:54
